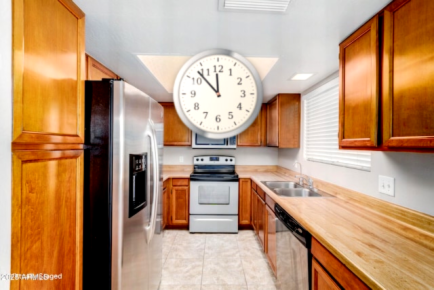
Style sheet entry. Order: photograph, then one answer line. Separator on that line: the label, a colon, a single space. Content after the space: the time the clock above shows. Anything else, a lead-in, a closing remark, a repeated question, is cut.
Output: 11:53
